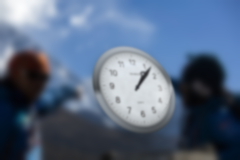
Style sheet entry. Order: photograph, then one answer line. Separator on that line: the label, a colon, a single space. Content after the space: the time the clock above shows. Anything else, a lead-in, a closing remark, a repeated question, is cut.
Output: 1:07
